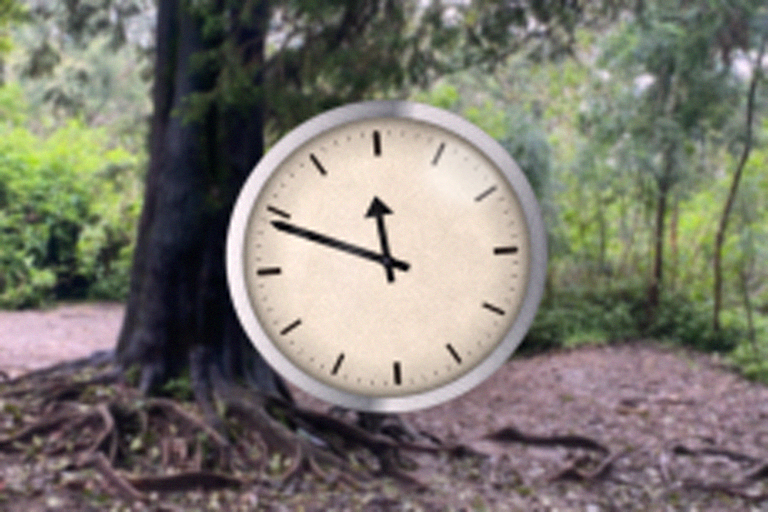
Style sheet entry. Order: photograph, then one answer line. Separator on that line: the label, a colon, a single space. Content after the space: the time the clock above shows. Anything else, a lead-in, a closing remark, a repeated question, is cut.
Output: 11:49
